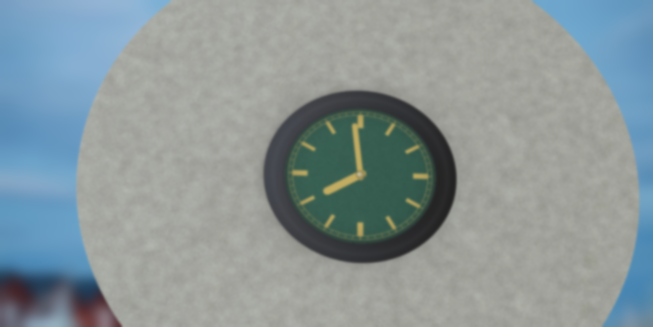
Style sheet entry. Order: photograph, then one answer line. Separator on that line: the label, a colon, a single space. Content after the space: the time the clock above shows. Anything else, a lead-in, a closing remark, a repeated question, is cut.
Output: 7:59
